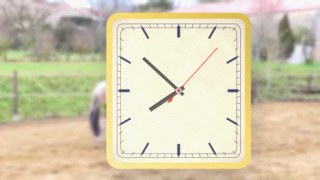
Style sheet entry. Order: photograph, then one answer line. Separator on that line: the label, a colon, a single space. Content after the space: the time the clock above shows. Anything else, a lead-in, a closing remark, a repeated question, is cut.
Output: 7:52:07
